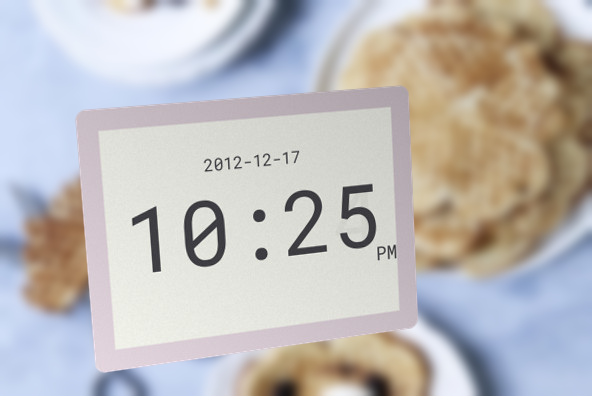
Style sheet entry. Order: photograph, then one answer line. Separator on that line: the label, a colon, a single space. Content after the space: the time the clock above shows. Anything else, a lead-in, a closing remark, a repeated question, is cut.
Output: 10:25
